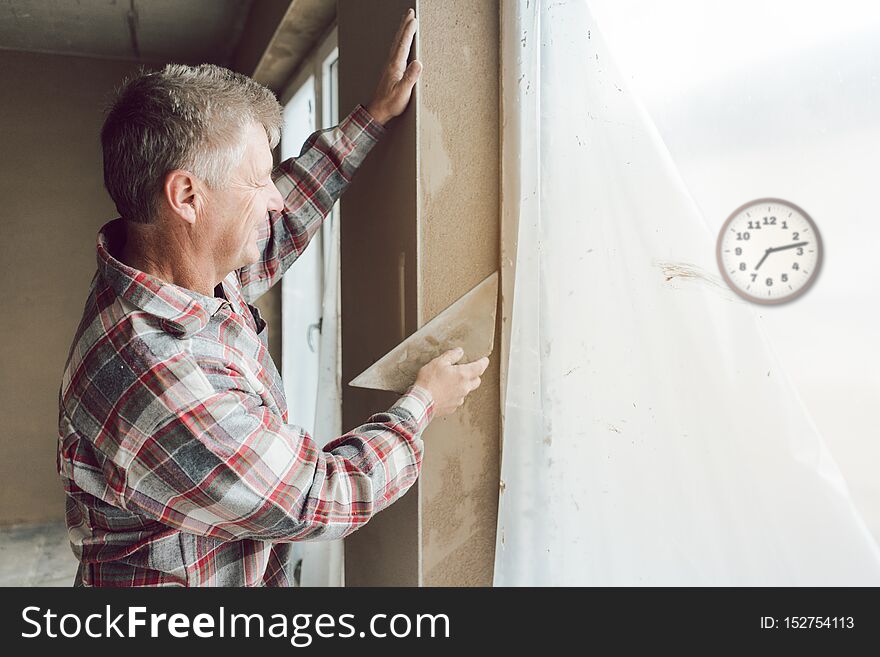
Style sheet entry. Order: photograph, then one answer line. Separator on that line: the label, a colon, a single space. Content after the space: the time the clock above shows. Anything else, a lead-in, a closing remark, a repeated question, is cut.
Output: 7:13
